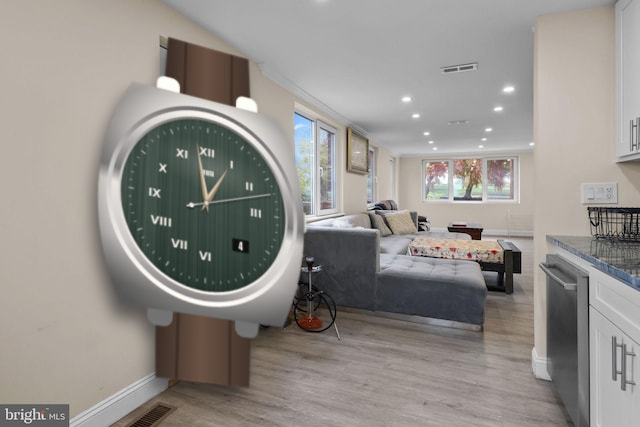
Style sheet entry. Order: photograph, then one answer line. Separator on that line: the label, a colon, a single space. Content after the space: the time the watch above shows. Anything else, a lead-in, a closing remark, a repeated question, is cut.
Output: 12:58:12
